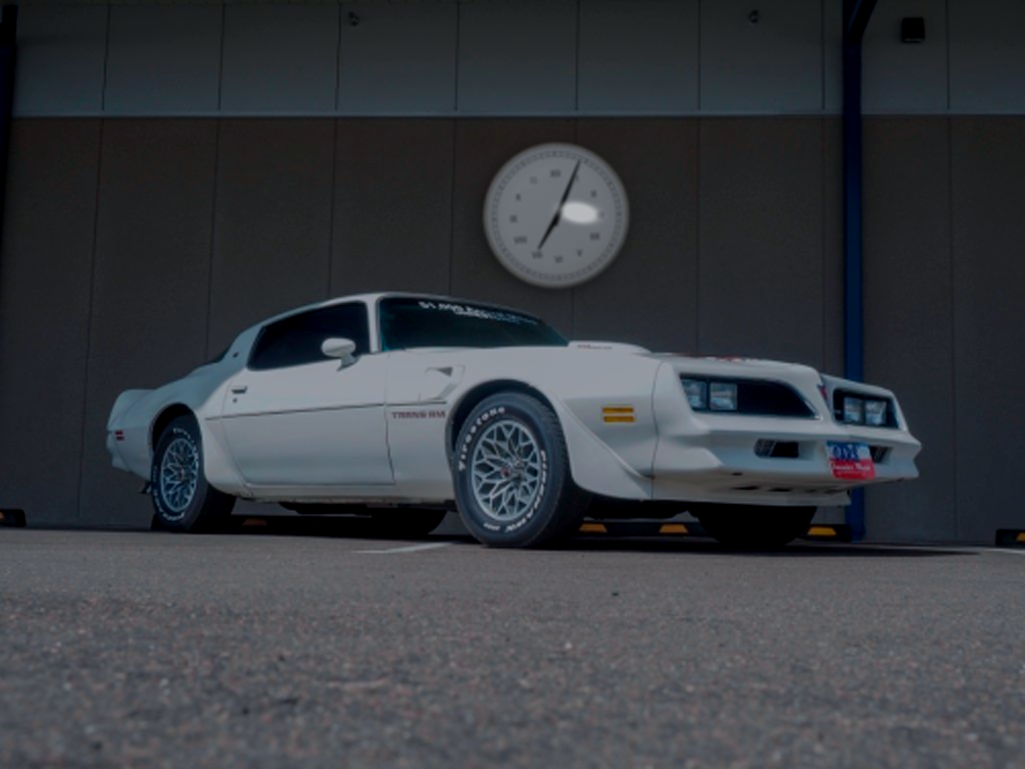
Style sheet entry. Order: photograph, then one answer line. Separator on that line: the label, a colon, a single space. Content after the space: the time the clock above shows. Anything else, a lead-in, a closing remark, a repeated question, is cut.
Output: 7:04
